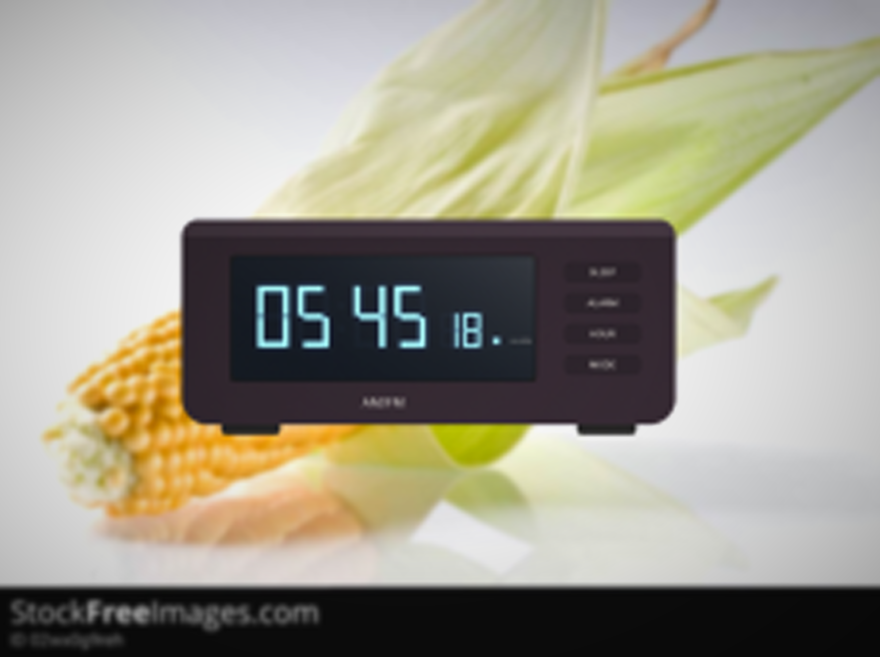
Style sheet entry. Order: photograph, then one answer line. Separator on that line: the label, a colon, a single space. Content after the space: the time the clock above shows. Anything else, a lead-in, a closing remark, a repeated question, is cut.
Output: 5:45:18
